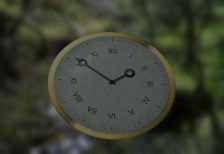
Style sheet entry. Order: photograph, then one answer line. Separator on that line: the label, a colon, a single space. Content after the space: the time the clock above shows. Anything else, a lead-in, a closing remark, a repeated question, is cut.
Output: 1:51
